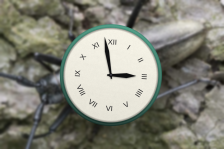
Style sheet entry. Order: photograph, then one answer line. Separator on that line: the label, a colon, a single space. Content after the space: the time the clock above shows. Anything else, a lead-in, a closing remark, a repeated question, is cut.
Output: 2:58
